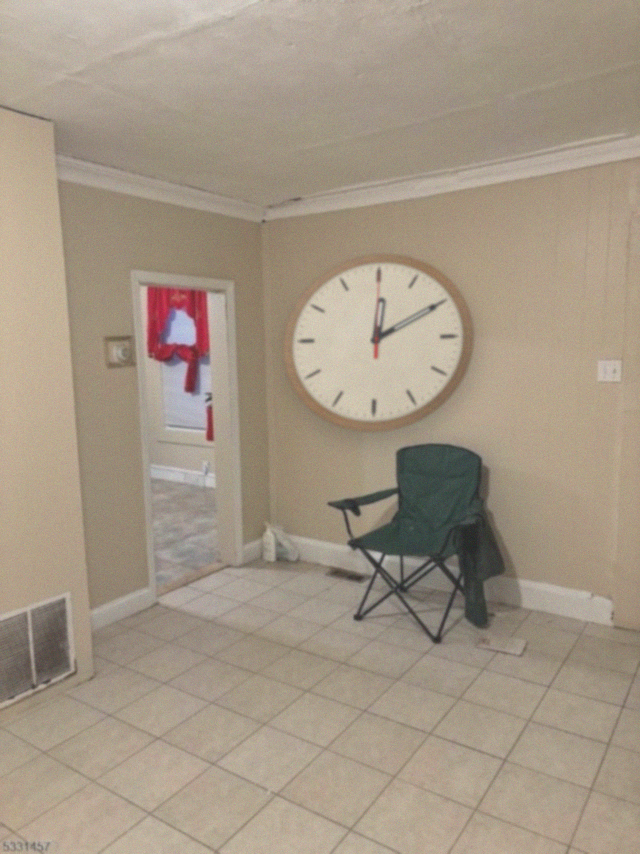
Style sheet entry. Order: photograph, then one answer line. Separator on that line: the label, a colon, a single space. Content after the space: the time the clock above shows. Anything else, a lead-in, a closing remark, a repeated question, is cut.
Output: 12:10:00
